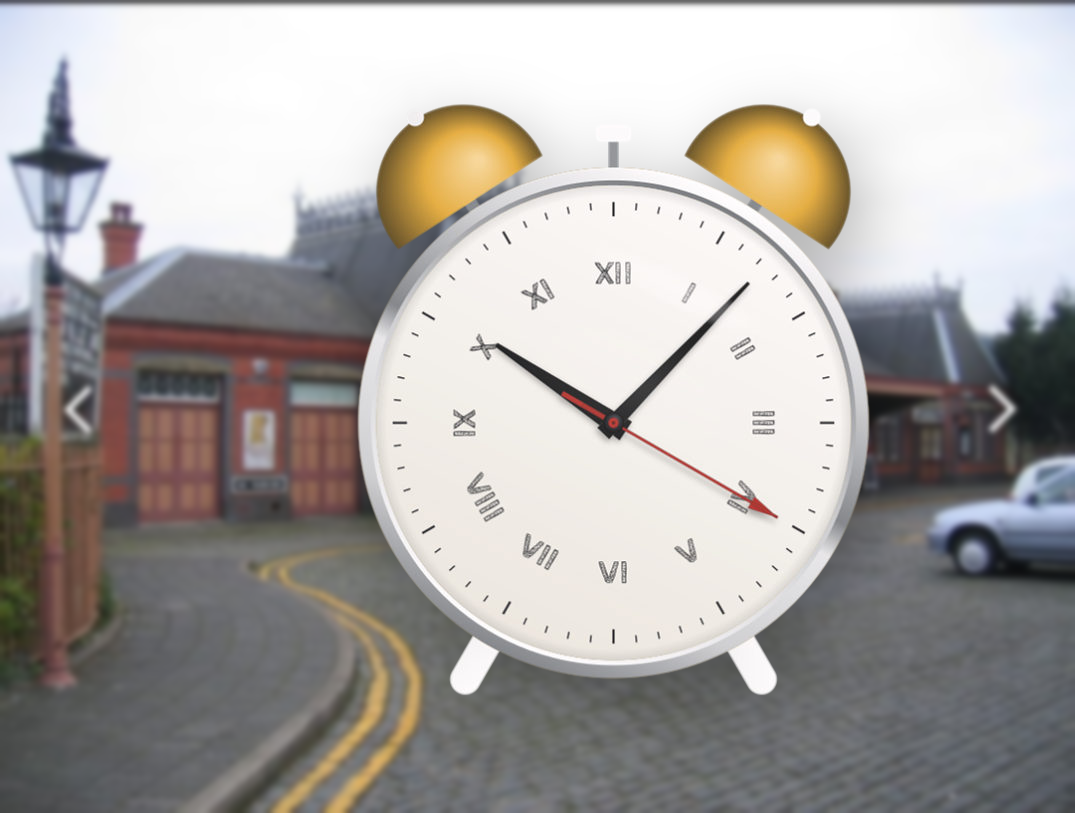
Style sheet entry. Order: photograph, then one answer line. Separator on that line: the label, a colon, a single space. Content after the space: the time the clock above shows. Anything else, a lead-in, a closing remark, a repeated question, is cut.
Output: 10:07:20
